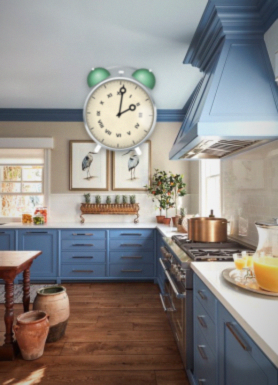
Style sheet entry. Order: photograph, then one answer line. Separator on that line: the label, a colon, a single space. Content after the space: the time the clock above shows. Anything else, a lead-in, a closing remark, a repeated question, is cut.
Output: 2:01
